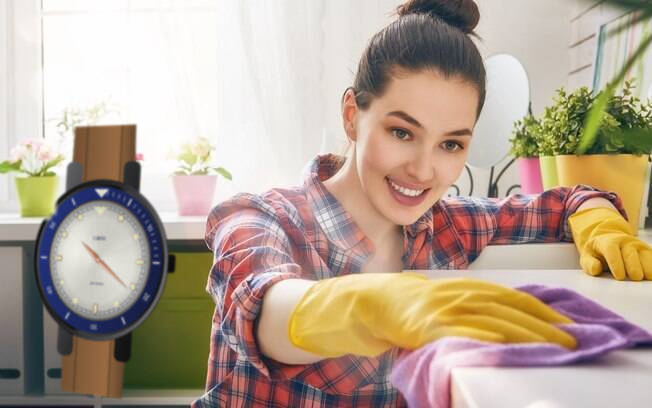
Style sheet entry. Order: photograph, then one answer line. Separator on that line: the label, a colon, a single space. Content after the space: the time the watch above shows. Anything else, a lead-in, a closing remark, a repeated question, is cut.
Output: 10:21
